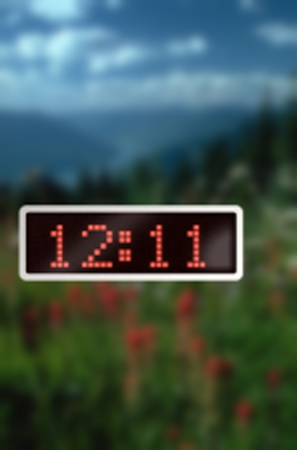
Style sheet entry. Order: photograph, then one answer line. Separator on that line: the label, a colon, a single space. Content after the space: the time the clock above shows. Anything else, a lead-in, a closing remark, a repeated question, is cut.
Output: 12:11
